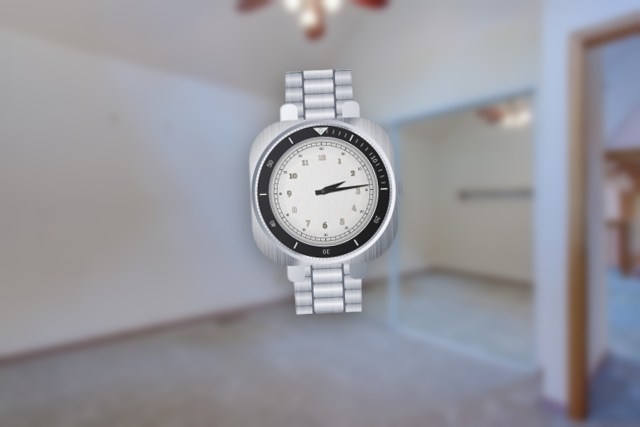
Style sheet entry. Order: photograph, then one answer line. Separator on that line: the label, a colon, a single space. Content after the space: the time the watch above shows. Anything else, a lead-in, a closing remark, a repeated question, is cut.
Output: 2:14
